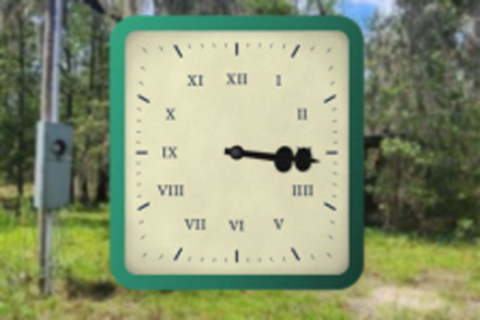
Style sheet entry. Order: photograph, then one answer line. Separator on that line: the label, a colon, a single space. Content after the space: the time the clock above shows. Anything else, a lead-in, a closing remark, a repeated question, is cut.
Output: 3:16
